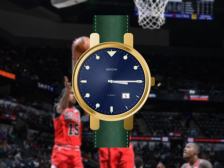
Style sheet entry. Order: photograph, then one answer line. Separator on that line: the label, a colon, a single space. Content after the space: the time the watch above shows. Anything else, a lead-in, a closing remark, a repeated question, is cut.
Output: 3:15
